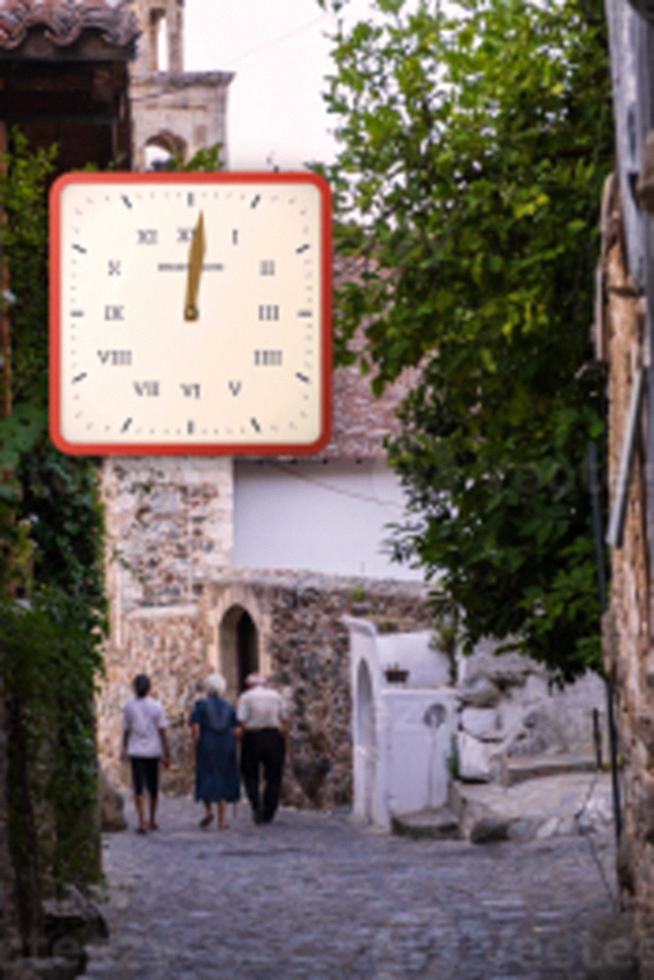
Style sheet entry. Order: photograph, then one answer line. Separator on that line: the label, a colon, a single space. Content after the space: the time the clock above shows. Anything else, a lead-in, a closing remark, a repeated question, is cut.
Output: 12:01
